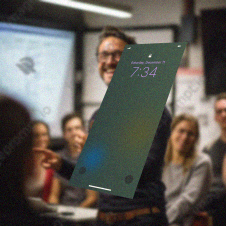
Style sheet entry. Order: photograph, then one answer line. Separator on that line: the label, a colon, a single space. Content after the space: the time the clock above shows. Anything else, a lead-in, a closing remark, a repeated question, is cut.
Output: 7:34
